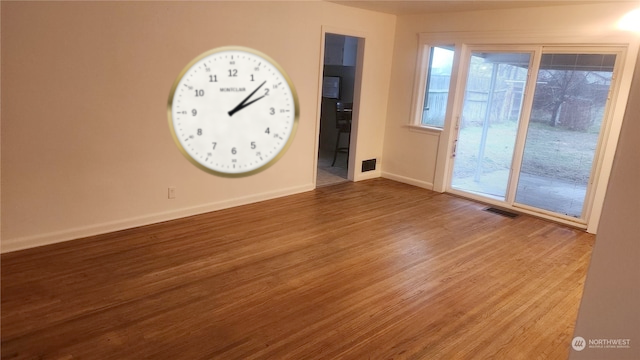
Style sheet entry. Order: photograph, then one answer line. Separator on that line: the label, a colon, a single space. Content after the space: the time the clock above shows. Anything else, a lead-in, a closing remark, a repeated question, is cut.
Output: 2:08
